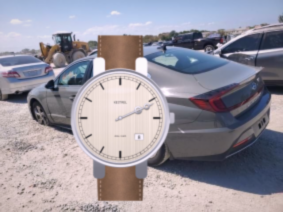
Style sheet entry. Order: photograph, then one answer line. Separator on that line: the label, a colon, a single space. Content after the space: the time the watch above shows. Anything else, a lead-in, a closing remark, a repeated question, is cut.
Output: 2:11
